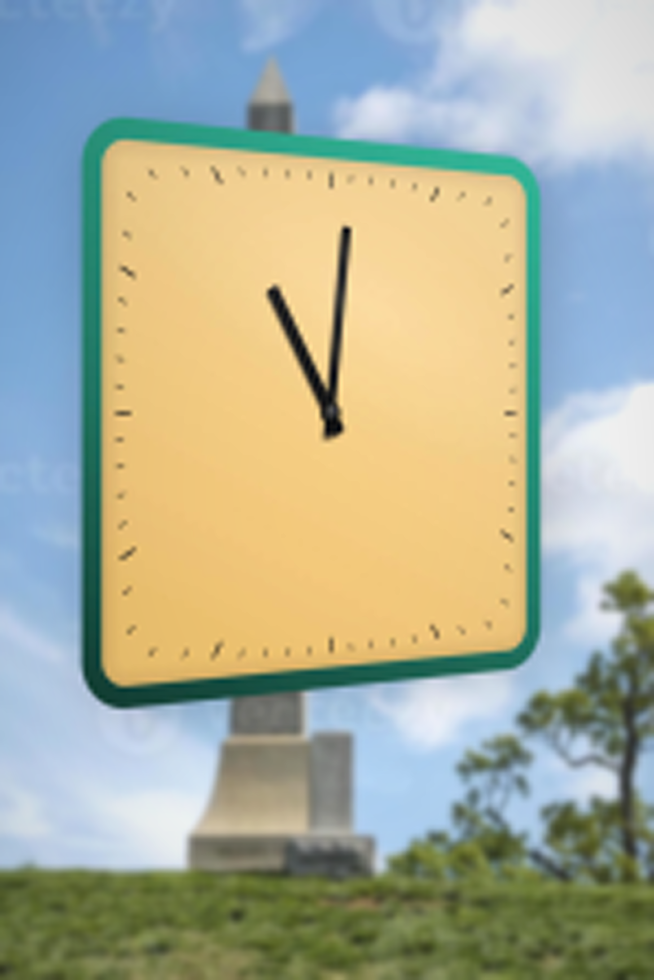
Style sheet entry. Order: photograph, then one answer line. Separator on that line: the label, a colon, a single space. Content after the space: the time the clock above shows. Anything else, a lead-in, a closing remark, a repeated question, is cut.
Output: 11:01
